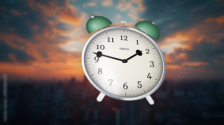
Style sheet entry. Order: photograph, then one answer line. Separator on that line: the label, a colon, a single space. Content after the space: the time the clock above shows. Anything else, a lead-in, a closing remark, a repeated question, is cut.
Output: 1:47
